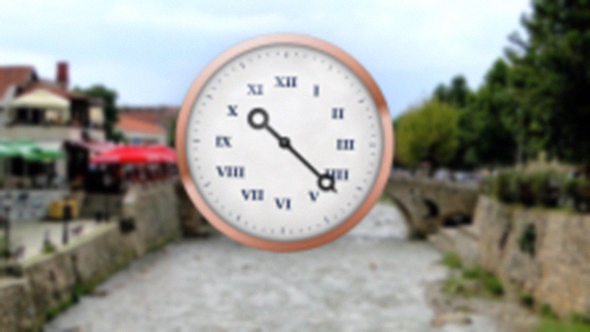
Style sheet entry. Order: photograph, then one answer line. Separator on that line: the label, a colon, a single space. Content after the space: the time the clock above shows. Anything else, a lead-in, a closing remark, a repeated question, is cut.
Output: 10:22
